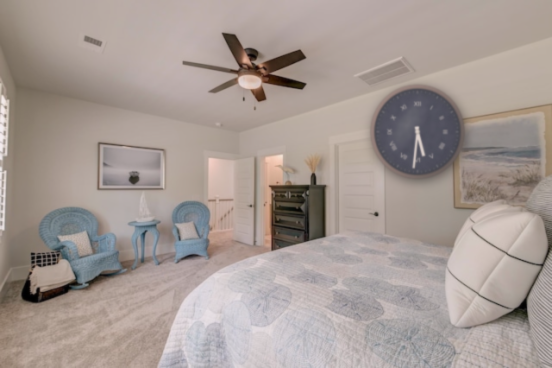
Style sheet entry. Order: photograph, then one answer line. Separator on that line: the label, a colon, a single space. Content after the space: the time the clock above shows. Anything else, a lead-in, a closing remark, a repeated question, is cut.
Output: 5:31
